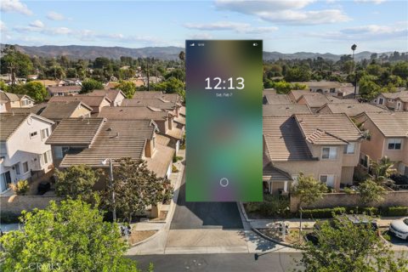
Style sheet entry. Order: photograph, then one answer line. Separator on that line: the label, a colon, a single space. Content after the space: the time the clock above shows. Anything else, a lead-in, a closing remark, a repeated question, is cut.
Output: 12:13
